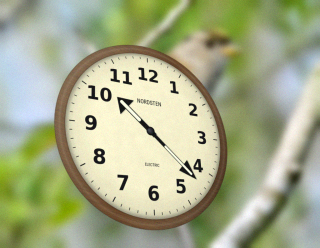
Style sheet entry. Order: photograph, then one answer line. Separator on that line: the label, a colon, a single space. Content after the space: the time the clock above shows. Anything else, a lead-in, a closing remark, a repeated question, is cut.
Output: 10:22
